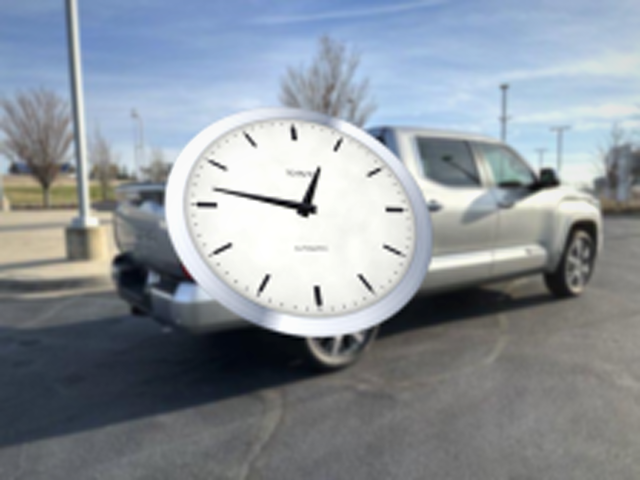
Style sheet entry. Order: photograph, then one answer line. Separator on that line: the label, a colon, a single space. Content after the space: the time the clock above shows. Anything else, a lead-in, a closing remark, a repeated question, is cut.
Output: 12:47
